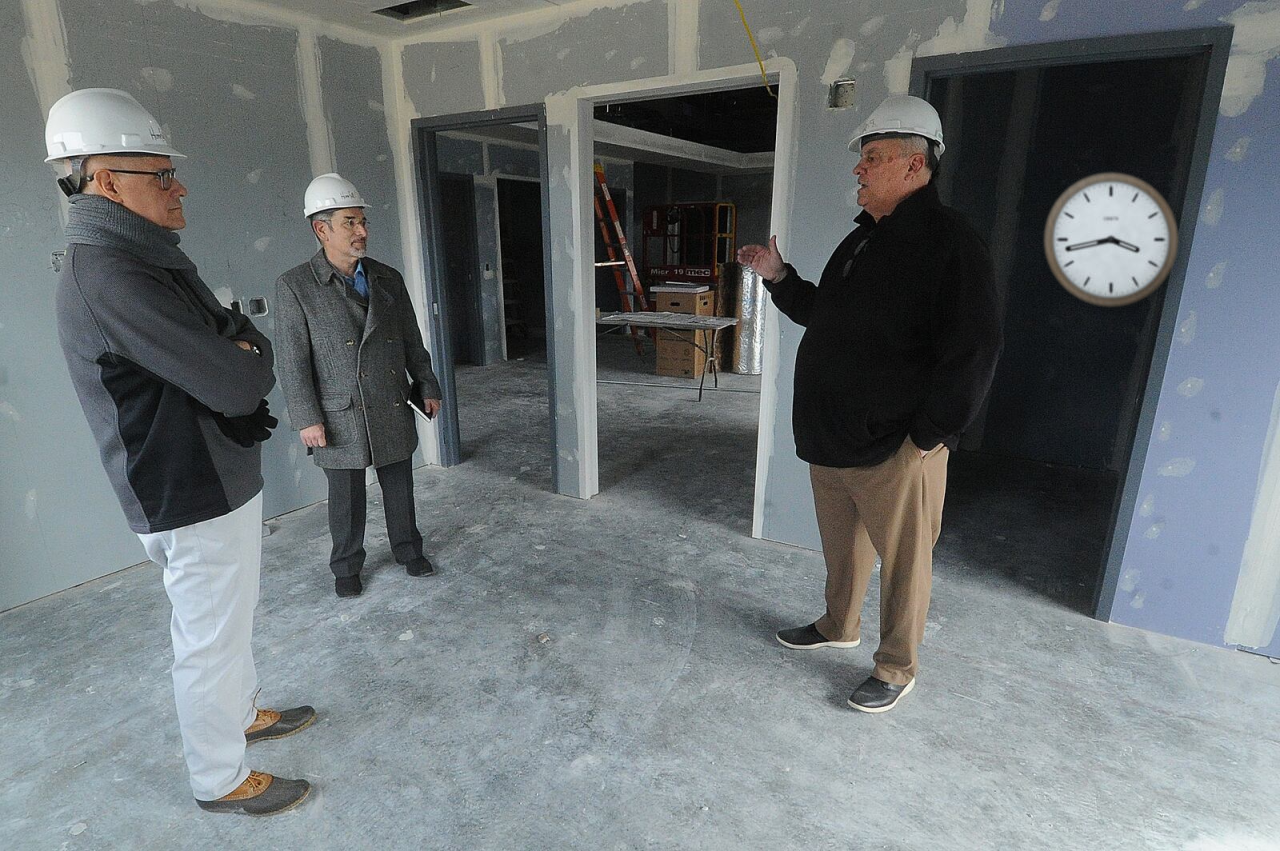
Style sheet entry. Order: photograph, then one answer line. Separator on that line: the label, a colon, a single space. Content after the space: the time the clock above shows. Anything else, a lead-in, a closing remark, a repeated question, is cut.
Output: 3:43
